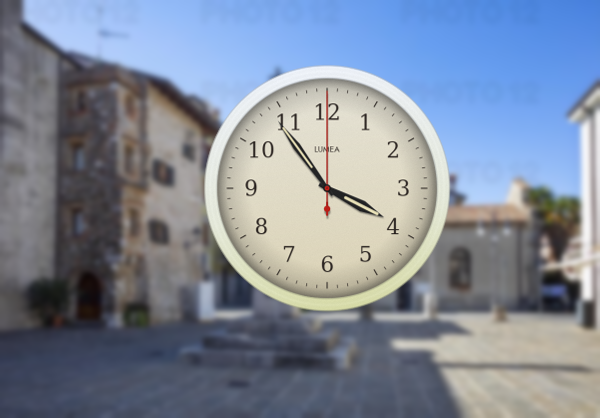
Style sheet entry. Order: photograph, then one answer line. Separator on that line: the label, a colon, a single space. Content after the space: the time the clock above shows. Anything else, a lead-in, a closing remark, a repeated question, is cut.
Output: 3:54:00
